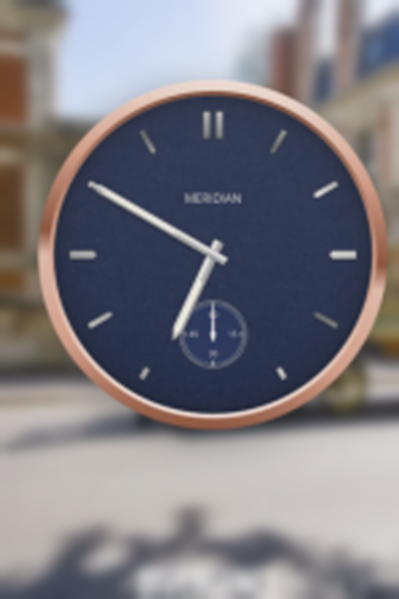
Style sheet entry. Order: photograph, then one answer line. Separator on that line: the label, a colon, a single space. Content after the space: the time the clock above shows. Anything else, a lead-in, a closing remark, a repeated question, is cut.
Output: 6:50
